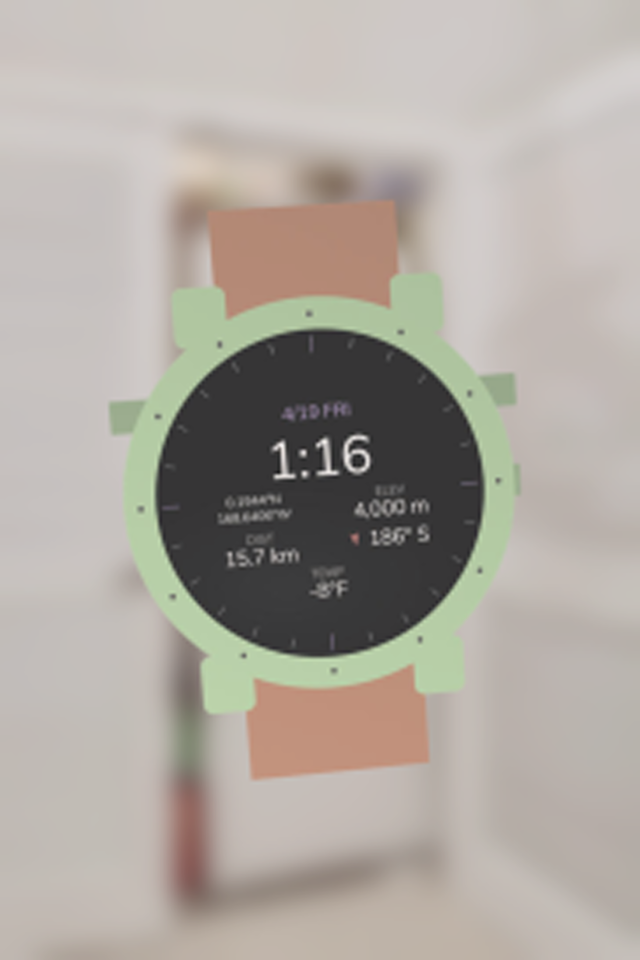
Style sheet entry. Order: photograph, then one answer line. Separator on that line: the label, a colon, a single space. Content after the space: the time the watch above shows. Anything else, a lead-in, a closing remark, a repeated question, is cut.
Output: 1:16
